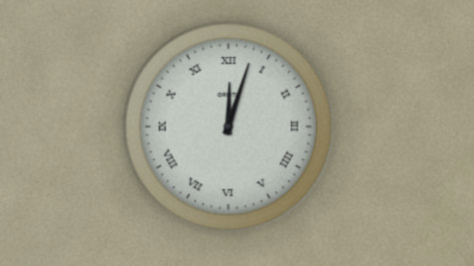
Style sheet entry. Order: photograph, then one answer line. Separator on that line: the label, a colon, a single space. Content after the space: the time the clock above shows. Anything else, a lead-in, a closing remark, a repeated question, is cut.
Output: 12:03
